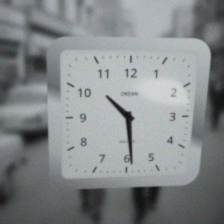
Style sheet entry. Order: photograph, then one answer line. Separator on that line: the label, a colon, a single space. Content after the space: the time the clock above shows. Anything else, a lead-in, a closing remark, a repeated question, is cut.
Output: 10:29
